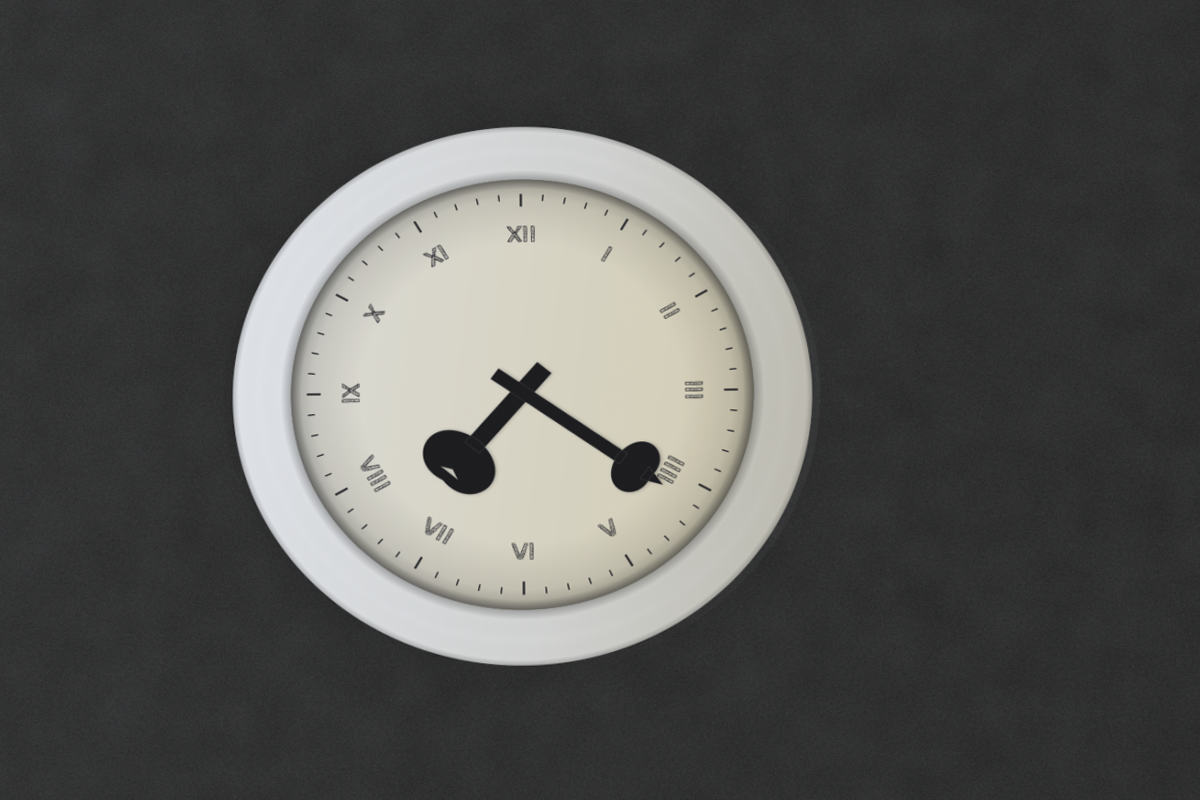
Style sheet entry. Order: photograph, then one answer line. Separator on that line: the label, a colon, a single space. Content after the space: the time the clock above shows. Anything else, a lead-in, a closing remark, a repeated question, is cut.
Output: 7:21
